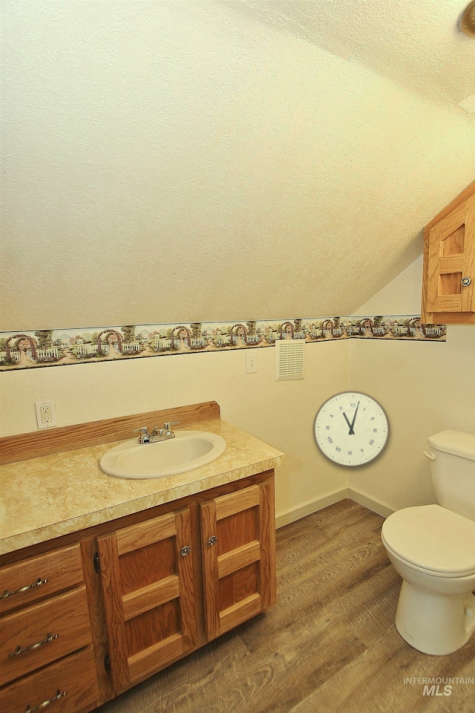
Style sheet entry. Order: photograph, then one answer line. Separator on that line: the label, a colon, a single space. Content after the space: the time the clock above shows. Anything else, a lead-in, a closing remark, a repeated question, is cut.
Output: 11:02
